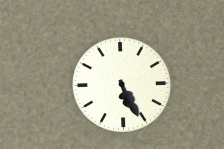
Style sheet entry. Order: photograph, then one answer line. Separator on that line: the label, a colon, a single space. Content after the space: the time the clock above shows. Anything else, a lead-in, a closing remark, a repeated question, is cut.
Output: 5:26
